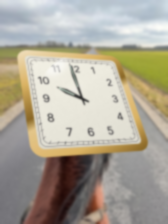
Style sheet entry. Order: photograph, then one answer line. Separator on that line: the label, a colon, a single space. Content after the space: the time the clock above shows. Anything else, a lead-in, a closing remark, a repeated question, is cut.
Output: 9:59
